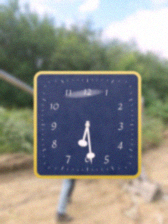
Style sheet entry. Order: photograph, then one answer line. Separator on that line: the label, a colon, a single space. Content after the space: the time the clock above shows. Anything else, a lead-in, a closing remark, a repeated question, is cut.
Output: 6:29
